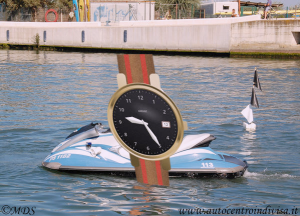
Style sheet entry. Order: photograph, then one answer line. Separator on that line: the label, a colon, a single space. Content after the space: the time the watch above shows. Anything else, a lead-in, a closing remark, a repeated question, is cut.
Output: 9:25
